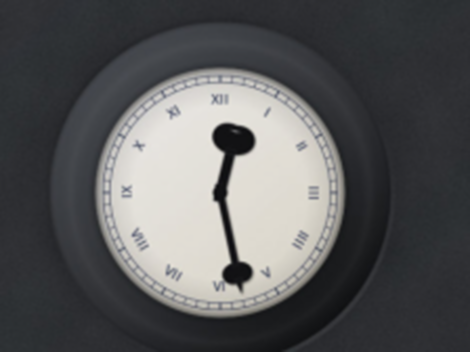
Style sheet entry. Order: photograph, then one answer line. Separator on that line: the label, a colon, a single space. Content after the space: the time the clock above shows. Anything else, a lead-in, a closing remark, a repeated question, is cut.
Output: 12:28
